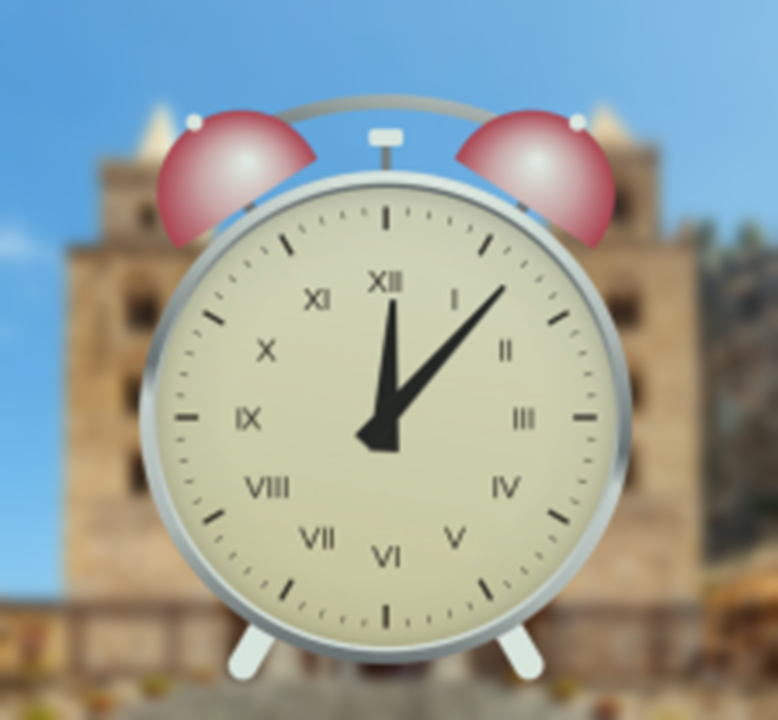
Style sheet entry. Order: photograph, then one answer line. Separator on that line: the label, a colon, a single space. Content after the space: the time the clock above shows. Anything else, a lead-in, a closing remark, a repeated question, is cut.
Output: 12:07
